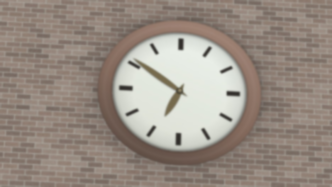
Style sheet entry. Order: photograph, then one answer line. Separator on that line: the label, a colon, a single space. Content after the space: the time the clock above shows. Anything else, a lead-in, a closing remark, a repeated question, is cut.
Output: 6:51
